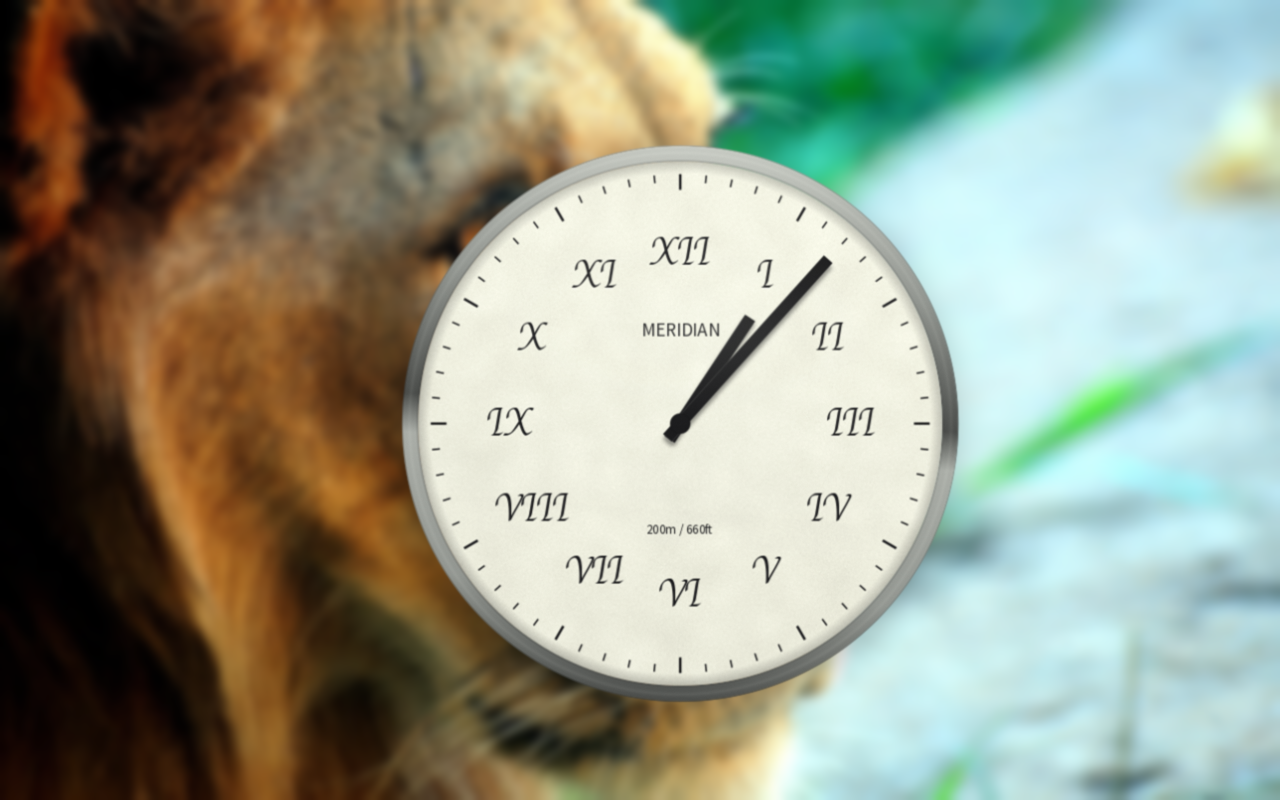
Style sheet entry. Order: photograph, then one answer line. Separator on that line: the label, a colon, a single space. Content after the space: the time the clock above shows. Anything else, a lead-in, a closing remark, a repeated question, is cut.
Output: 1:07
